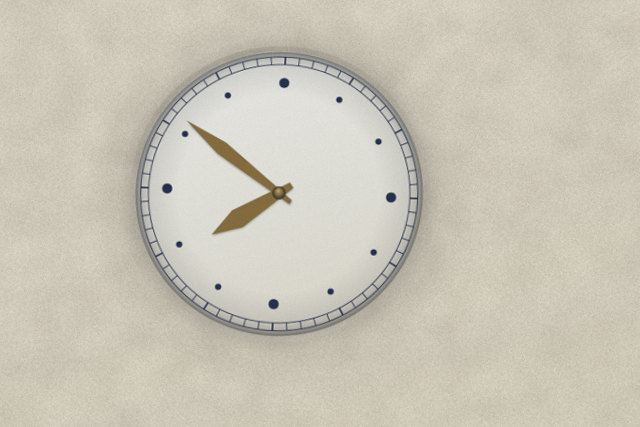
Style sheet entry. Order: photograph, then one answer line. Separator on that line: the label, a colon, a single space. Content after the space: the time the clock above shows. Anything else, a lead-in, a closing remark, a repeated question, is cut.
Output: 7:51
